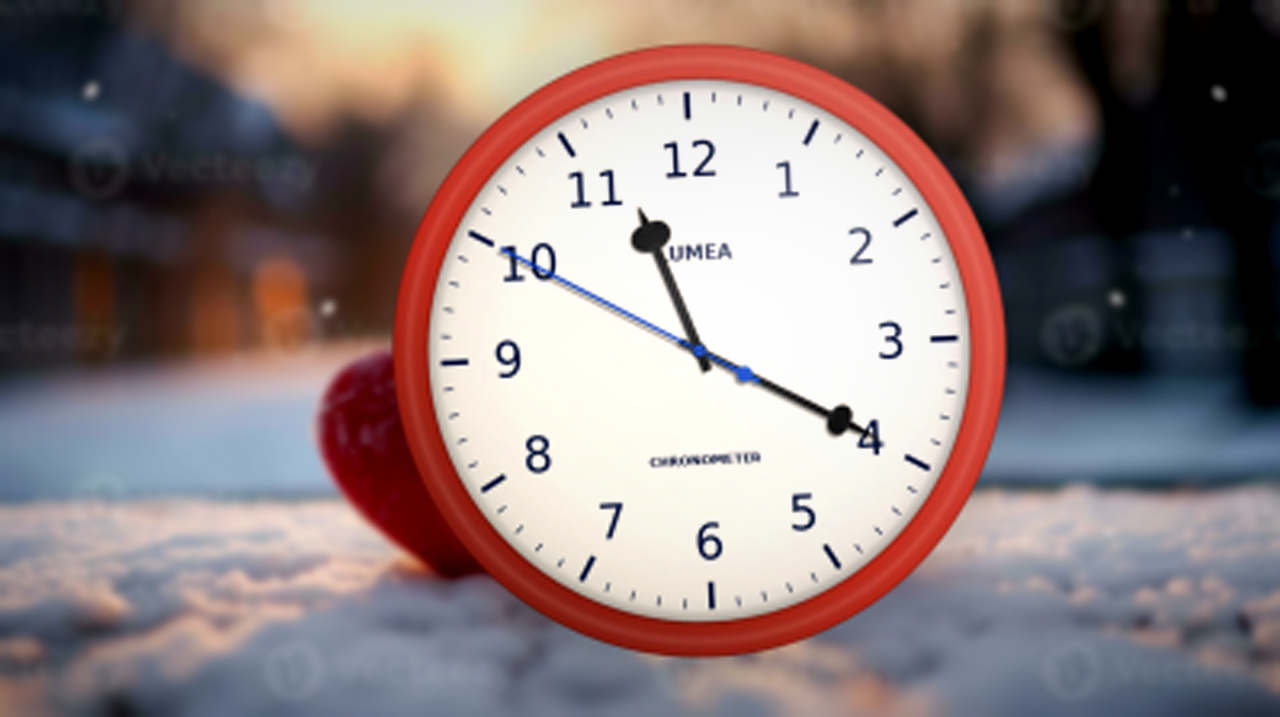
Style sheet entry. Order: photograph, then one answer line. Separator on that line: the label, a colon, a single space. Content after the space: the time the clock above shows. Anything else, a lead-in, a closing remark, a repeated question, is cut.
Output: 11:19:50
